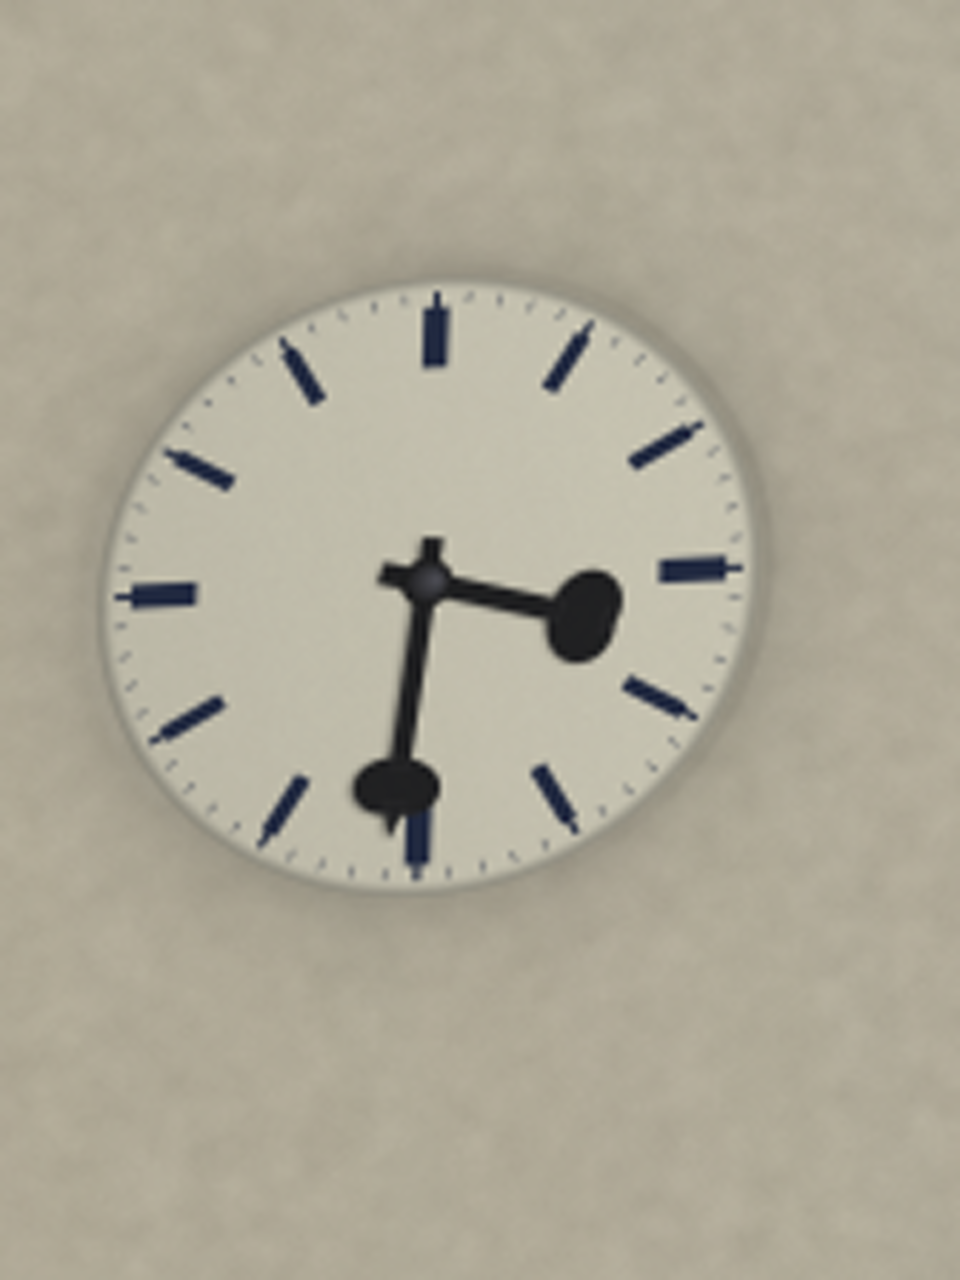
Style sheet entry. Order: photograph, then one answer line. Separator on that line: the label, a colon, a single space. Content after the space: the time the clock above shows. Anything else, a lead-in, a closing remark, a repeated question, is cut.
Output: 3:31
